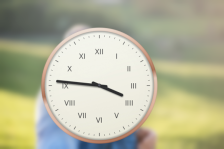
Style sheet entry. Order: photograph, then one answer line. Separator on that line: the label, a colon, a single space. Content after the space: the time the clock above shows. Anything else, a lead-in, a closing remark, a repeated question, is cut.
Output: 3:46
